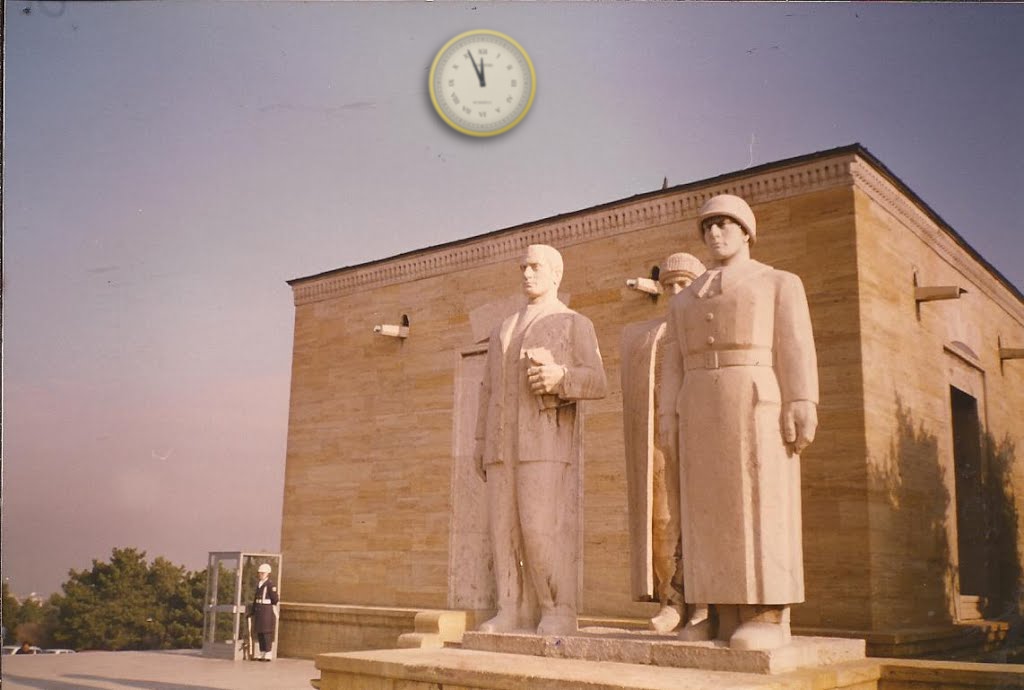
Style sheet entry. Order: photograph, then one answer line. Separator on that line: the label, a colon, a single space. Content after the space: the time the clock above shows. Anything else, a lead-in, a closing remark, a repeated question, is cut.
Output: 11:56
